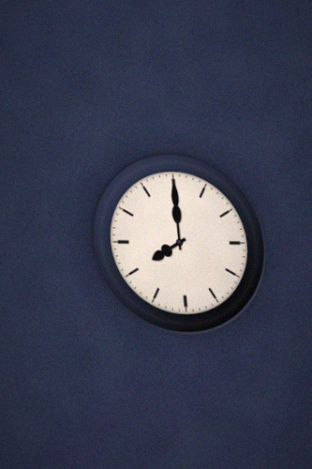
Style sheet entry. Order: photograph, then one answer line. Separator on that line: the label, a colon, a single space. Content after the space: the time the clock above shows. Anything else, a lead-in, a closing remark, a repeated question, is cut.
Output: 8:00
